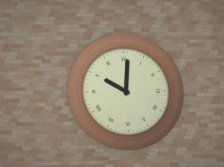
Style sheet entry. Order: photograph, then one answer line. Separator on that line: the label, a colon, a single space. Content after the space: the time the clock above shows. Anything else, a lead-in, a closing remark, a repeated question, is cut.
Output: 10:01
